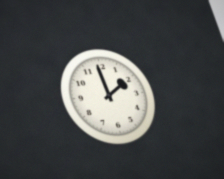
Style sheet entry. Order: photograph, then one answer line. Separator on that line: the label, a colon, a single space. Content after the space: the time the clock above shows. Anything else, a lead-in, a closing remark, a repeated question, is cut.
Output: 1:59
